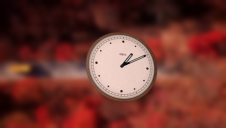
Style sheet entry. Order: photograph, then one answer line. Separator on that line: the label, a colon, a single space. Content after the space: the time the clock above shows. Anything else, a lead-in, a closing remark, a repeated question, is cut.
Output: 1:10
